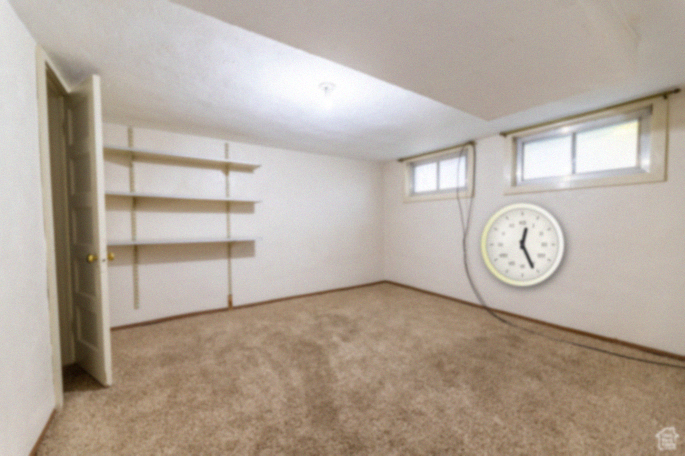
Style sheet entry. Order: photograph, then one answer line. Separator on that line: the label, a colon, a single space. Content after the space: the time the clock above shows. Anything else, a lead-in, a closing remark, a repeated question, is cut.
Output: 12:26
